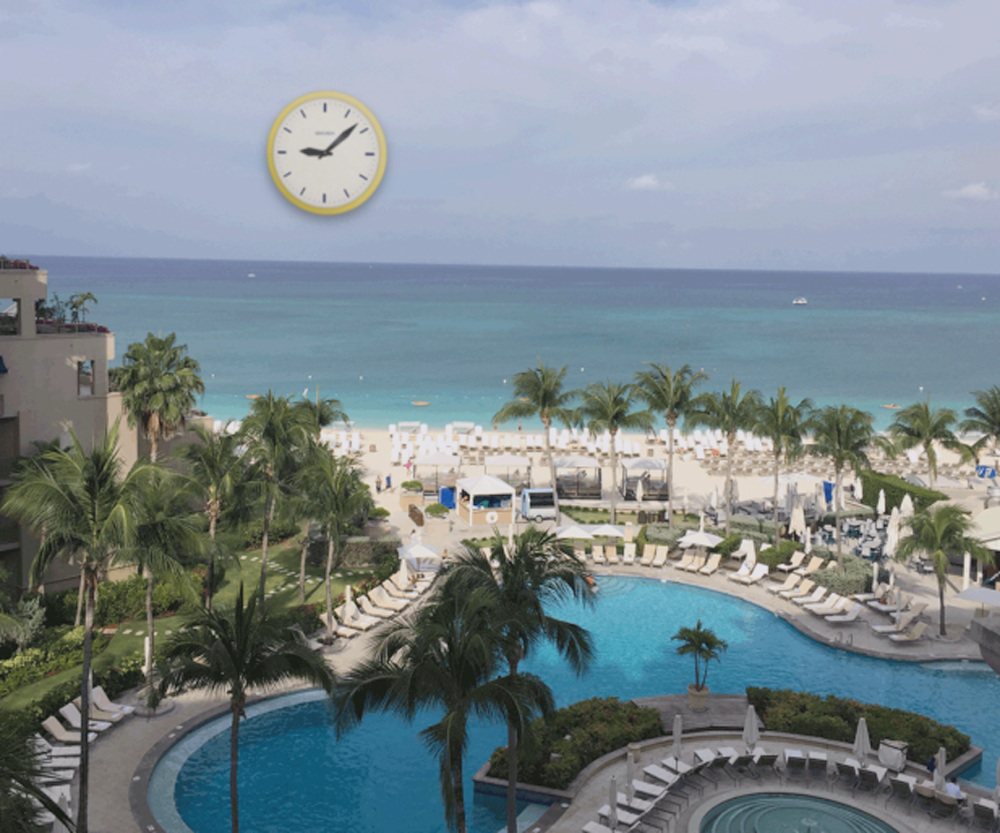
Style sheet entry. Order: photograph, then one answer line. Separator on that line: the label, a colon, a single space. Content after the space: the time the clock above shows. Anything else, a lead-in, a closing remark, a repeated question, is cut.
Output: 9:08
